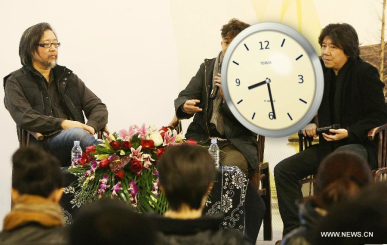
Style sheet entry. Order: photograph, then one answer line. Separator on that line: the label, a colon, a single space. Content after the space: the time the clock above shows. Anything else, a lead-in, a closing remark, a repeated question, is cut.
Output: 8:29
